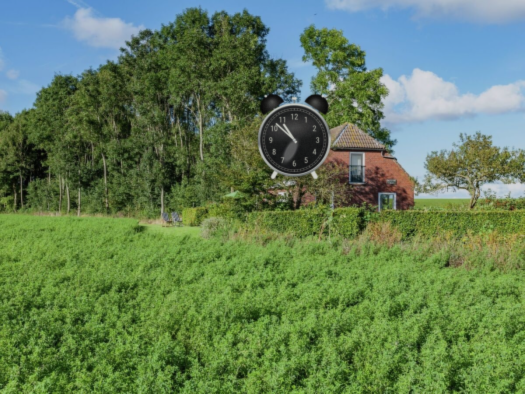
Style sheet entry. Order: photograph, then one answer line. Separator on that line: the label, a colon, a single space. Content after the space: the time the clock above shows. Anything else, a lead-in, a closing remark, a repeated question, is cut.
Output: 10:52
